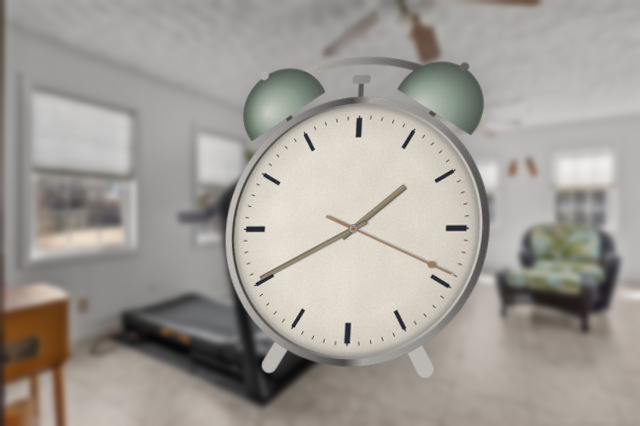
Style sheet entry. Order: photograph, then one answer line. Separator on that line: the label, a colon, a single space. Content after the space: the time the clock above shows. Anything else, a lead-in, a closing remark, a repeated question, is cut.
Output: 1:40:19
